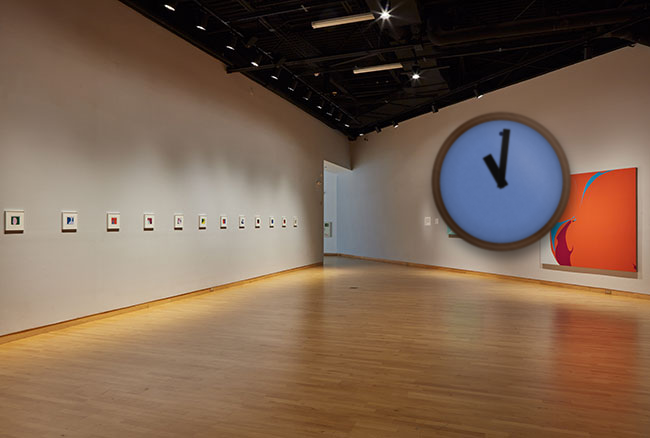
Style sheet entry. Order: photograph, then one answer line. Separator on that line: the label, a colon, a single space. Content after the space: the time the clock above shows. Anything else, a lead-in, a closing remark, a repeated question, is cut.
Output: 11:01
